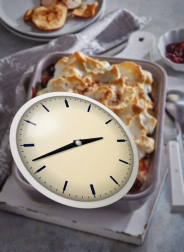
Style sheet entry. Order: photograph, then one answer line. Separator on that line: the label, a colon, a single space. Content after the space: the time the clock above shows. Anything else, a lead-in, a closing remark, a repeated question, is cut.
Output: 2:42
